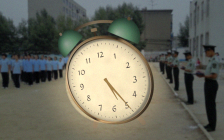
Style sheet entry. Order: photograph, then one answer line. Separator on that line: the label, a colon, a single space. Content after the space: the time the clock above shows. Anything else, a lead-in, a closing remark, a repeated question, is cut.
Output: 5:25
